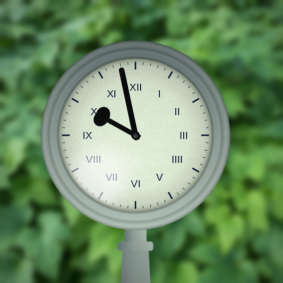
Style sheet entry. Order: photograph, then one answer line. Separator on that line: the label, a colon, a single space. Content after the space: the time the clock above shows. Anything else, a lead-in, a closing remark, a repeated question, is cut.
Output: 9:58
